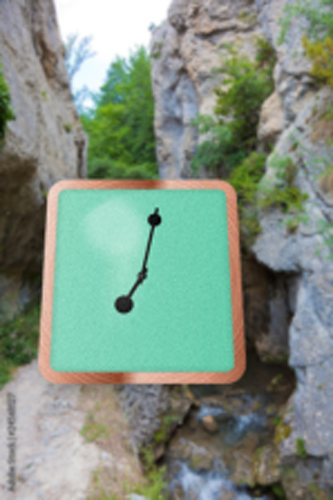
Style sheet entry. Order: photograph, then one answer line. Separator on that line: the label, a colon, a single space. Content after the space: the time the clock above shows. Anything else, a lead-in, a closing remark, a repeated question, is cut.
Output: 7:02
